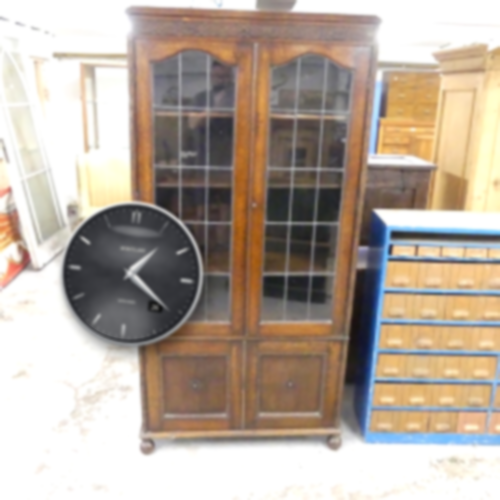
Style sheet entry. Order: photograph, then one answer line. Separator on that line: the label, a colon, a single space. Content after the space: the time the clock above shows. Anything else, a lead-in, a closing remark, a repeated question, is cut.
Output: 1:21
